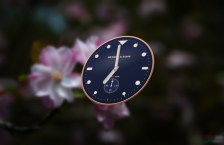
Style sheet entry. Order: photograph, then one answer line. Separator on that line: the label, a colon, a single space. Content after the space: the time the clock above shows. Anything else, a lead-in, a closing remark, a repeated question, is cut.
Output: 6:59
